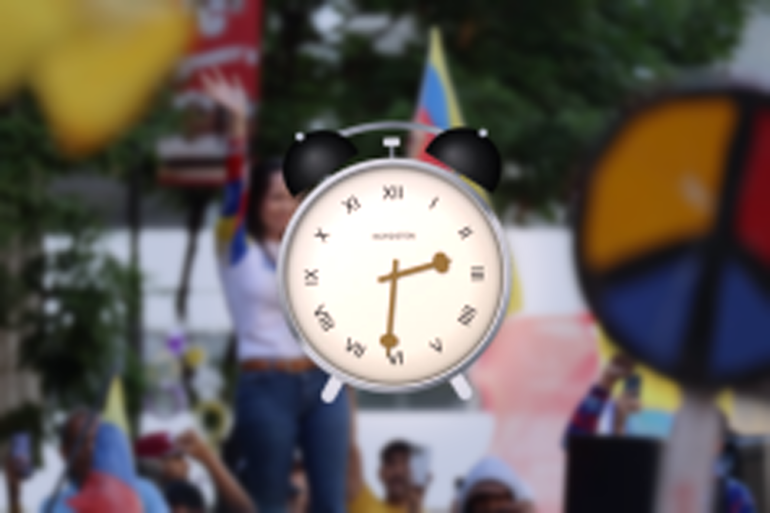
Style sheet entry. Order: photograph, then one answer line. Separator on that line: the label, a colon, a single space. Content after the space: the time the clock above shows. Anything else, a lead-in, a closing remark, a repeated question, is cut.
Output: 2:31
